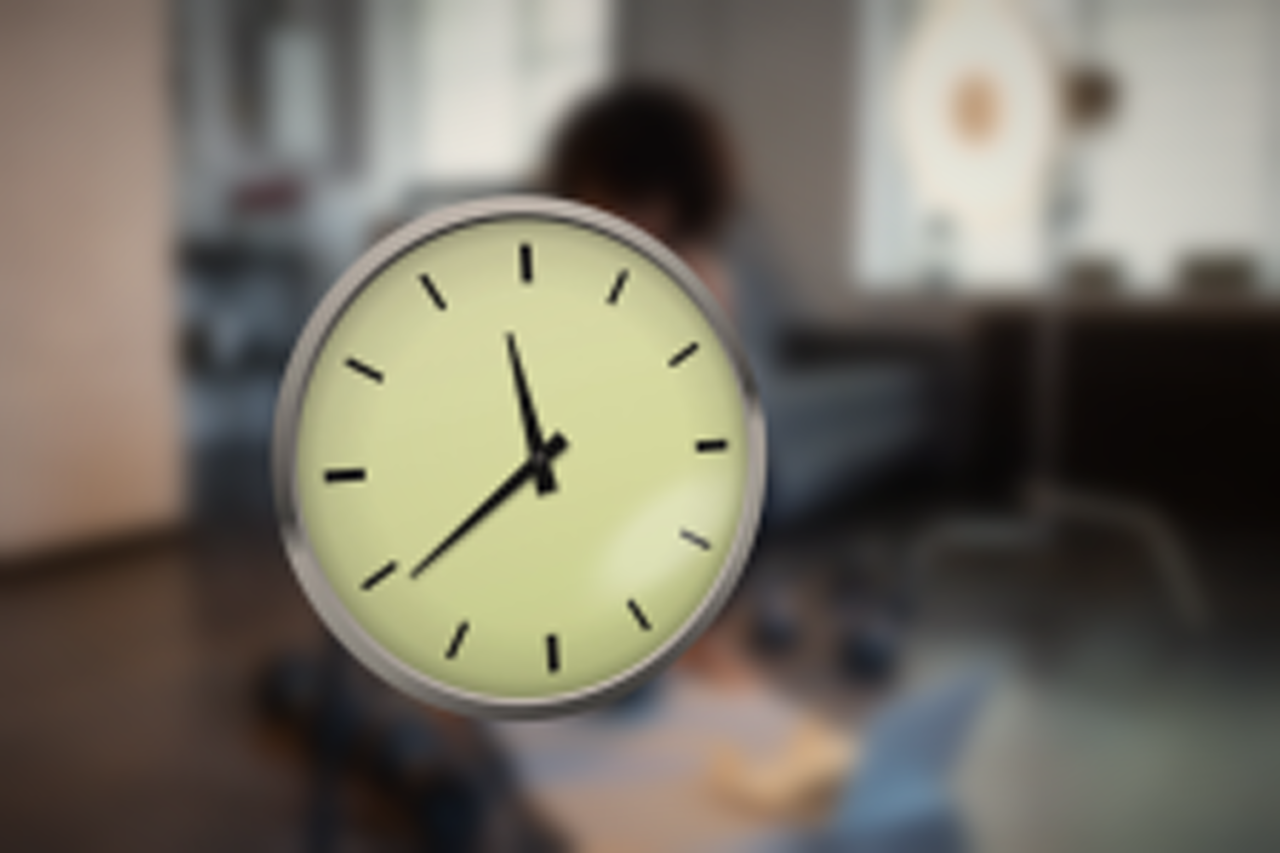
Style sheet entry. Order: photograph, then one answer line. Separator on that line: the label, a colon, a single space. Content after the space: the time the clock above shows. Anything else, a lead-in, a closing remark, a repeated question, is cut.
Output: 11:39
